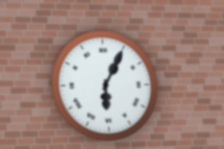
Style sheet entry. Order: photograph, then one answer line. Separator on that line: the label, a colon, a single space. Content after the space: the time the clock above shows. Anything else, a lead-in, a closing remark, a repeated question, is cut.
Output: 6:05
